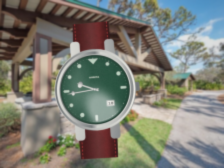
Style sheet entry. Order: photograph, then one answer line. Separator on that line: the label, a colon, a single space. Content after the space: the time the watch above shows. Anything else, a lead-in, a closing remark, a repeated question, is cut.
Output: 9:44
